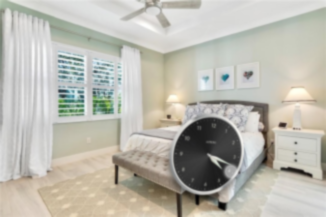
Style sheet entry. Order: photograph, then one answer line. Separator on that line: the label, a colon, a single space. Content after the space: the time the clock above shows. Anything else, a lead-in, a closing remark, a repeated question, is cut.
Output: 4:18
